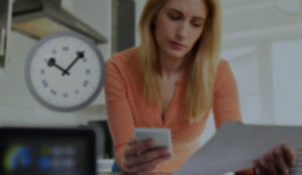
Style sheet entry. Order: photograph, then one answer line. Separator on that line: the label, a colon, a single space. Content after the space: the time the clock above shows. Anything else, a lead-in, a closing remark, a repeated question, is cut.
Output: 10:07
